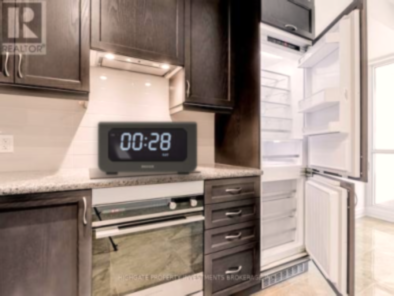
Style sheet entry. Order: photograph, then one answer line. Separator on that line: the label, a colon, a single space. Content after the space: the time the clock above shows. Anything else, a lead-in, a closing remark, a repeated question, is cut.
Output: 0:28
